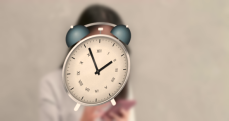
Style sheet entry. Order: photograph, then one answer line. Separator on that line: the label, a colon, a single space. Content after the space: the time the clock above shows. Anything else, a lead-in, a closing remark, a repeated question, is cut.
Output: 1:56
